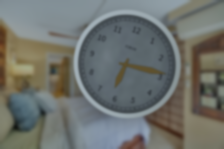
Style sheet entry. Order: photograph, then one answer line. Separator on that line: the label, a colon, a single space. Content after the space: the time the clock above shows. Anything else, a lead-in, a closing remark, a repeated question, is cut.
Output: 6:14
